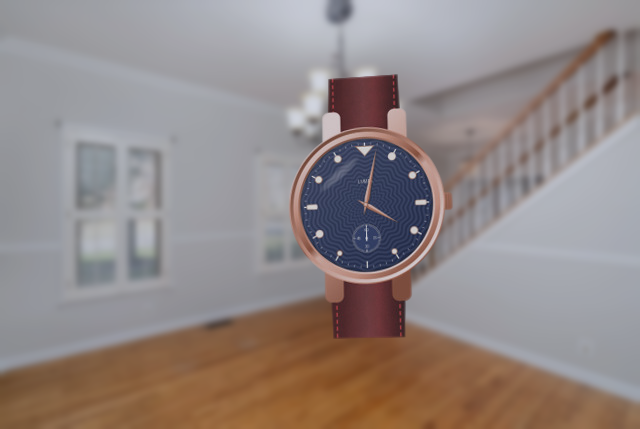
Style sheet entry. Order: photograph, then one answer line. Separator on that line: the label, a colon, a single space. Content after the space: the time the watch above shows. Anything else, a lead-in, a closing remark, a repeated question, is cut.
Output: 4:02
